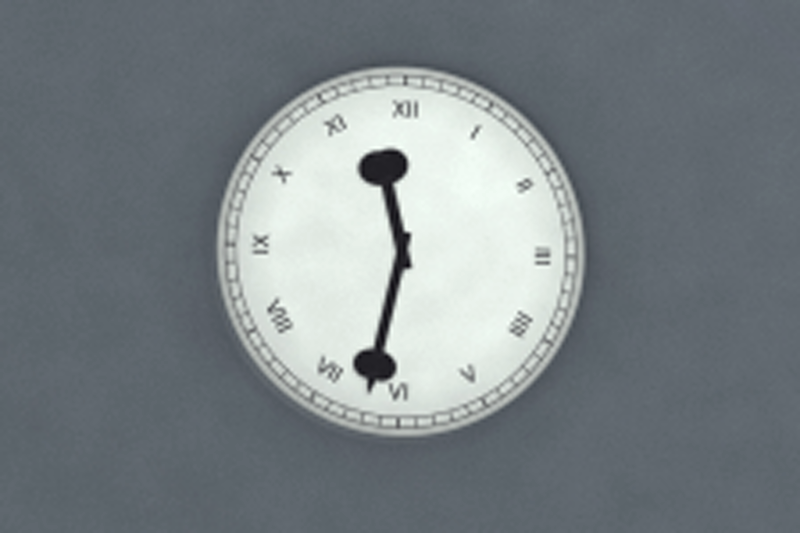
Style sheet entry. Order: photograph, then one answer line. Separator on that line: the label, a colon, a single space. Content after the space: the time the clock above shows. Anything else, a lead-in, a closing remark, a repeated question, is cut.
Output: 11:32
